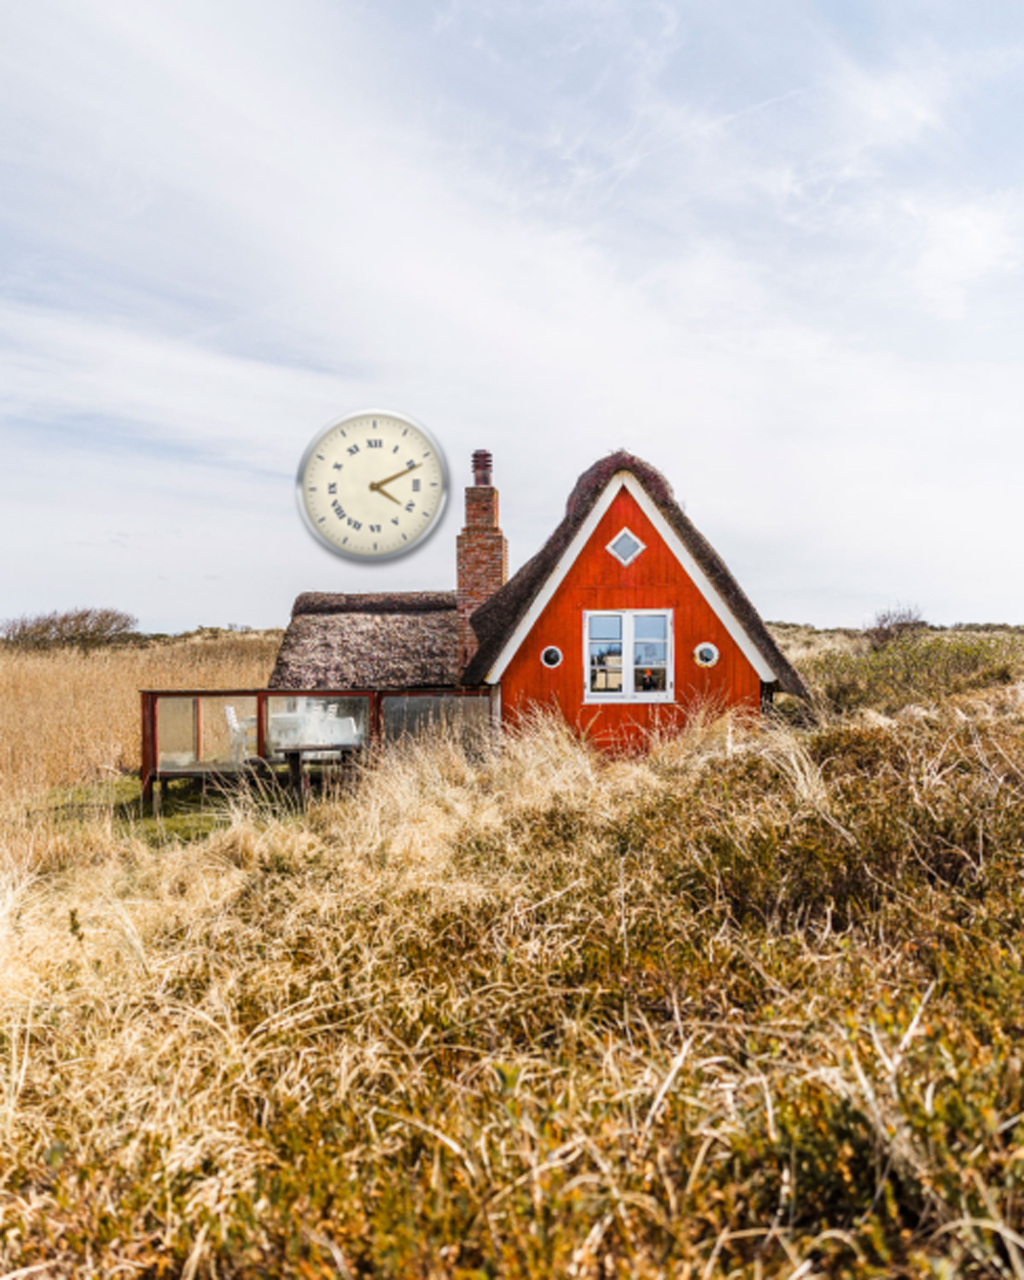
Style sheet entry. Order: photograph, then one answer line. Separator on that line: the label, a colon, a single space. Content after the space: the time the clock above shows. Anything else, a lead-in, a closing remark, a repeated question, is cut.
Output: 4:11
